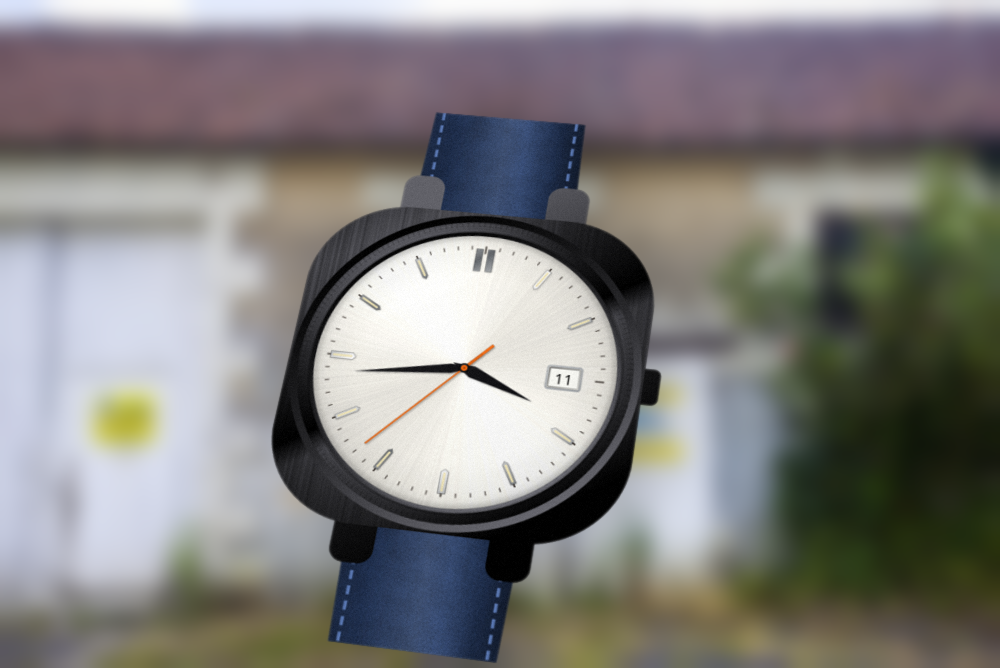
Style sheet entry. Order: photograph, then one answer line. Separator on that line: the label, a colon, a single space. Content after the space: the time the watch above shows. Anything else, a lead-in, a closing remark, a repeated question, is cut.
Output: 3:43:37
